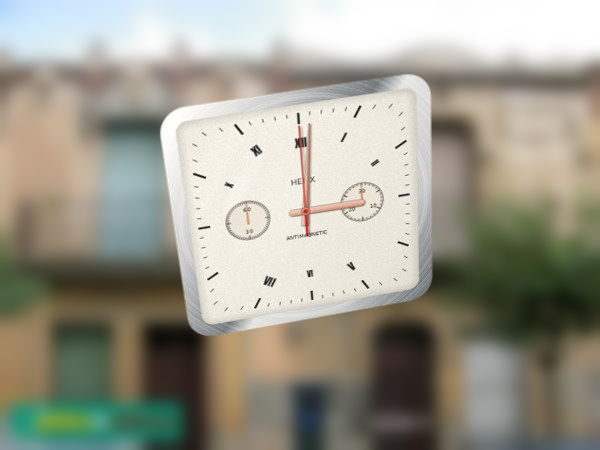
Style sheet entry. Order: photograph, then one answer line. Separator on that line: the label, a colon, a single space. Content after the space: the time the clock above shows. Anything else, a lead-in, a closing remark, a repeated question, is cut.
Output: 3:01
